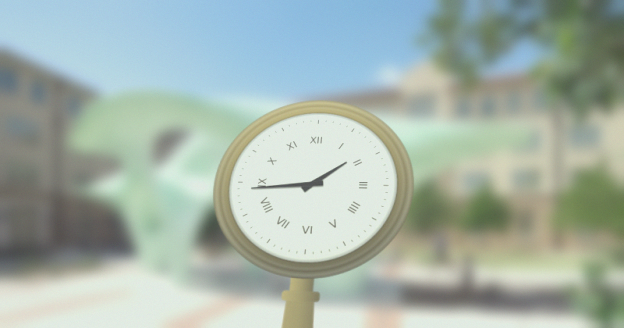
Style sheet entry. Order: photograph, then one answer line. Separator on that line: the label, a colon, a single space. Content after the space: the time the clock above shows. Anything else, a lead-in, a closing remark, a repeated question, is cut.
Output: 1:44
